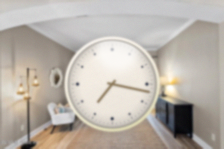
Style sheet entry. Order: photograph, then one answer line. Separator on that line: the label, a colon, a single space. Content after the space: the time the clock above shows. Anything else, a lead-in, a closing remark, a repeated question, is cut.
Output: 7:17
